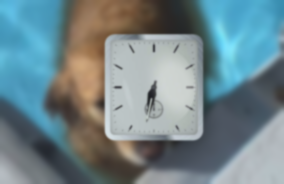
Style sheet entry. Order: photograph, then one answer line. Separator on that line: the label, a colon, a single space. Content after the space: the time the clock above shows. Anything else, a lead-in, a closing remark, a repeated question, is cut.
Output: 6:32
